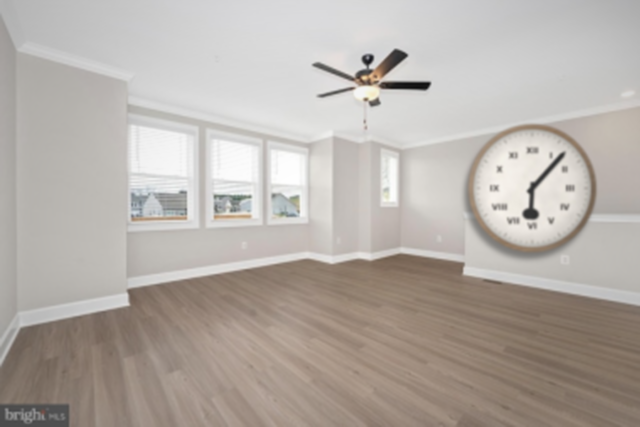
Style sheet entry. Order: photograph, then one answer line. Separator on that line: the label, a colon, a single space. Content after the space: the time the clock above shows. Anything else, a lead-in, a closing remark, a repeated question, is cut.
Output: 6:07
